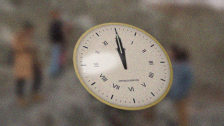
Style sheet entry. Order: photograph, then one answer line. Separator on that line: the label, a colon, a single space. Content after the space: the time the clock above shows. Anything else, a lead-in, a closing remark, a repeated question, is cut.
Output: 12:00
